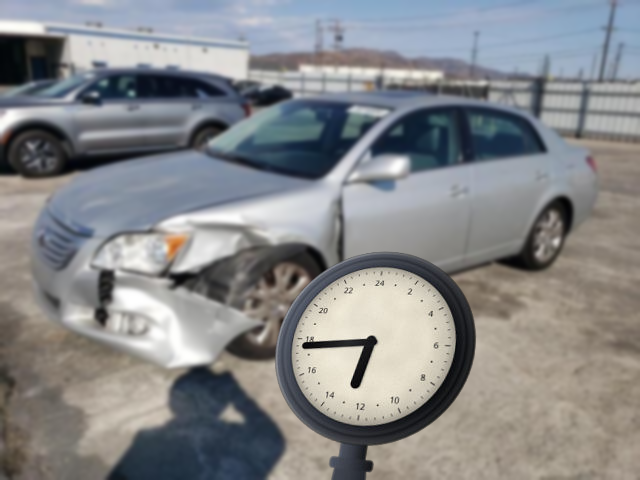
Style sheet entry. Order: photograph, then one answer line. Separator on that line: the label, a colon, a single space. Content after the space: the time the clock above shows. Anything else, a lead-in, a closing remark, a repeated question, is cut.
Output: 12:44
